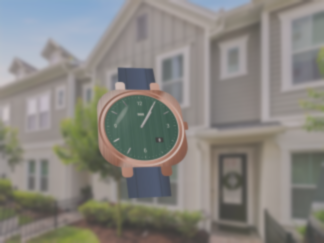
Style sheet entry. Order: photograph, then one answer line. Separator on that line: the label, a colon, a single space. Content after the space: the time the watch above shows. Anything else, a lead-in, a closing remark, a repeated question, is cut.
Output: 1:05
